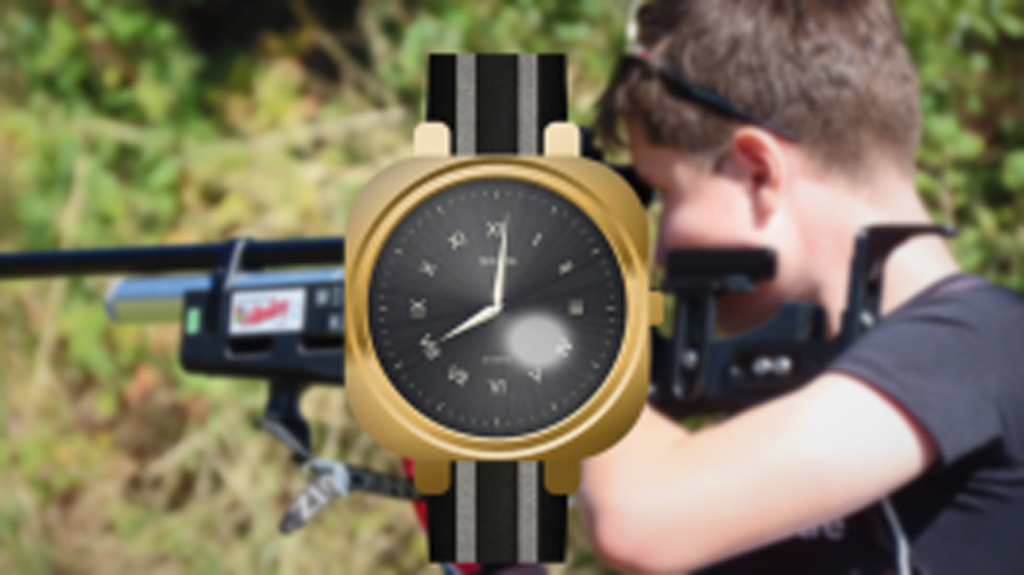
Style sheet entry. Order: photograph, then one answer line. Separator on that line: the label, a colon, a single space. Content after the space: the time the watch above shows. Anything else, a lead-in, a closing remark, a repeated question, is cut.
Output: 8:01
